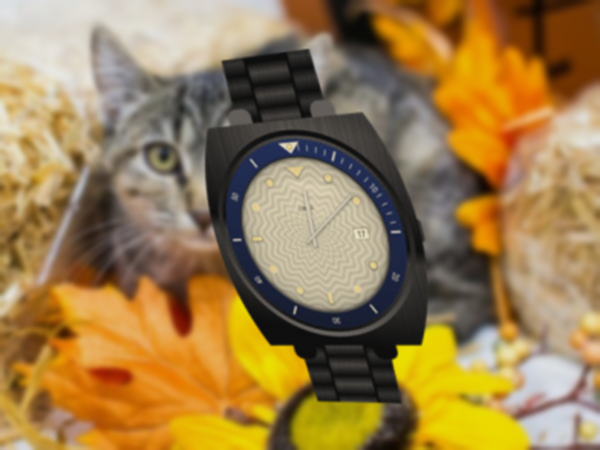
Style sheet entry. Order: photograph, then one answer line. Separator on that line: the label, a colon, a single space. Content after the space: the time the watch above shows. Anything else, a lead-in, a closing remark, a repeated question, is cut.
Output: 12:09
